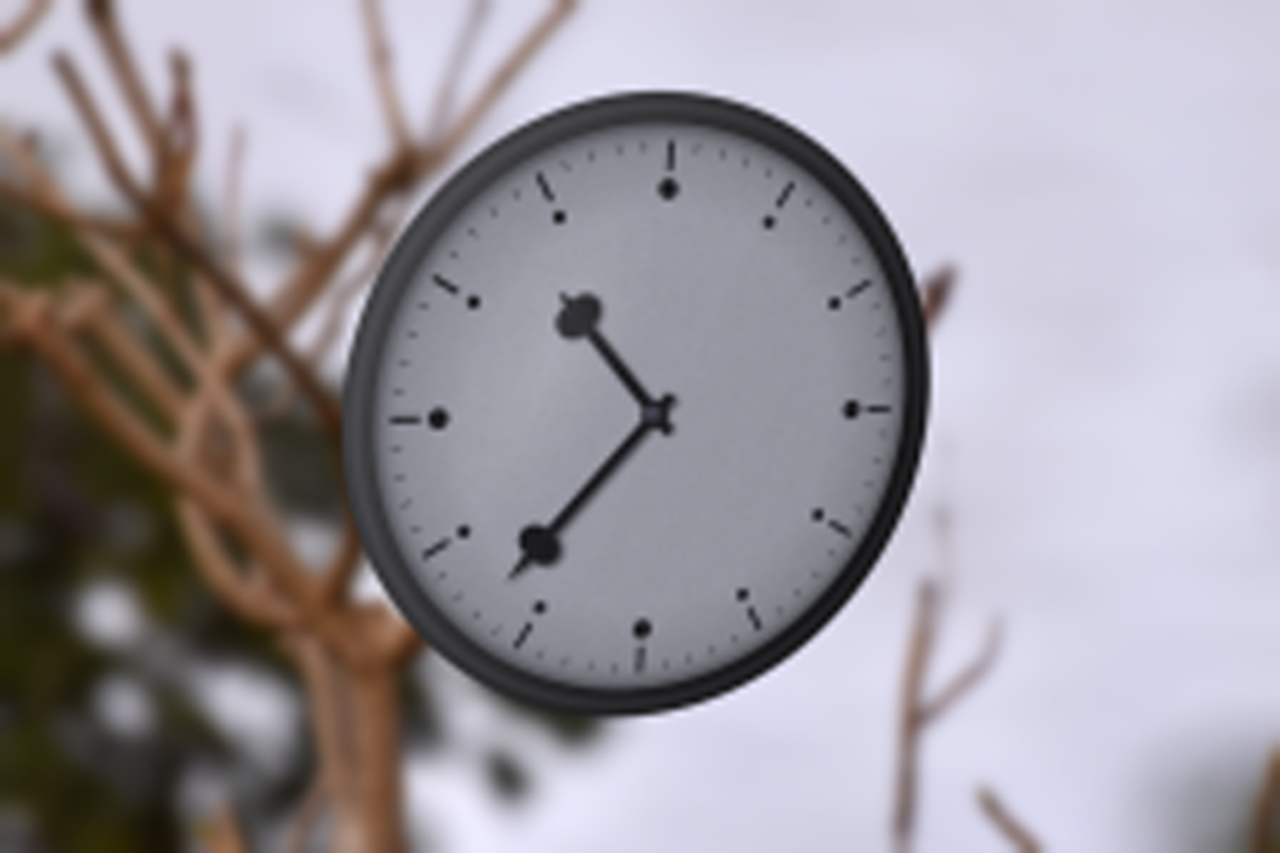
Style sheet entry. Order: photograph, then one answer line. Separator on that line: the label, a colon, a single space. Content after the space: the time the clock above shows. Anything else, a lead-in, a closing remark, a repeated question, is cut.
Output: 10:37
